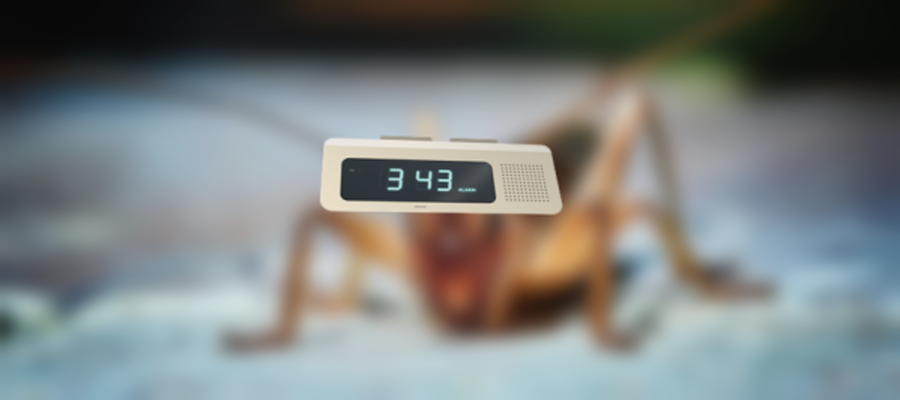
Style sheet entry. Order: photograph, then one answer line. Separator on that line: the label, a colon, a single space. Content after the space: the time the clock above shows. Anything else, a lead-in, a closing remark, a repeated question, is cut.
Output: 3:43
